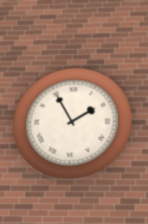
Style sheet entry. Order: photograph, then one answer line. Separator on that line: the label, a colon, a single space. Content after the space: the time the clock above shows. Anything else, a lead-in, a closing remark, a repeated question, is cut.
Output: 1:55
